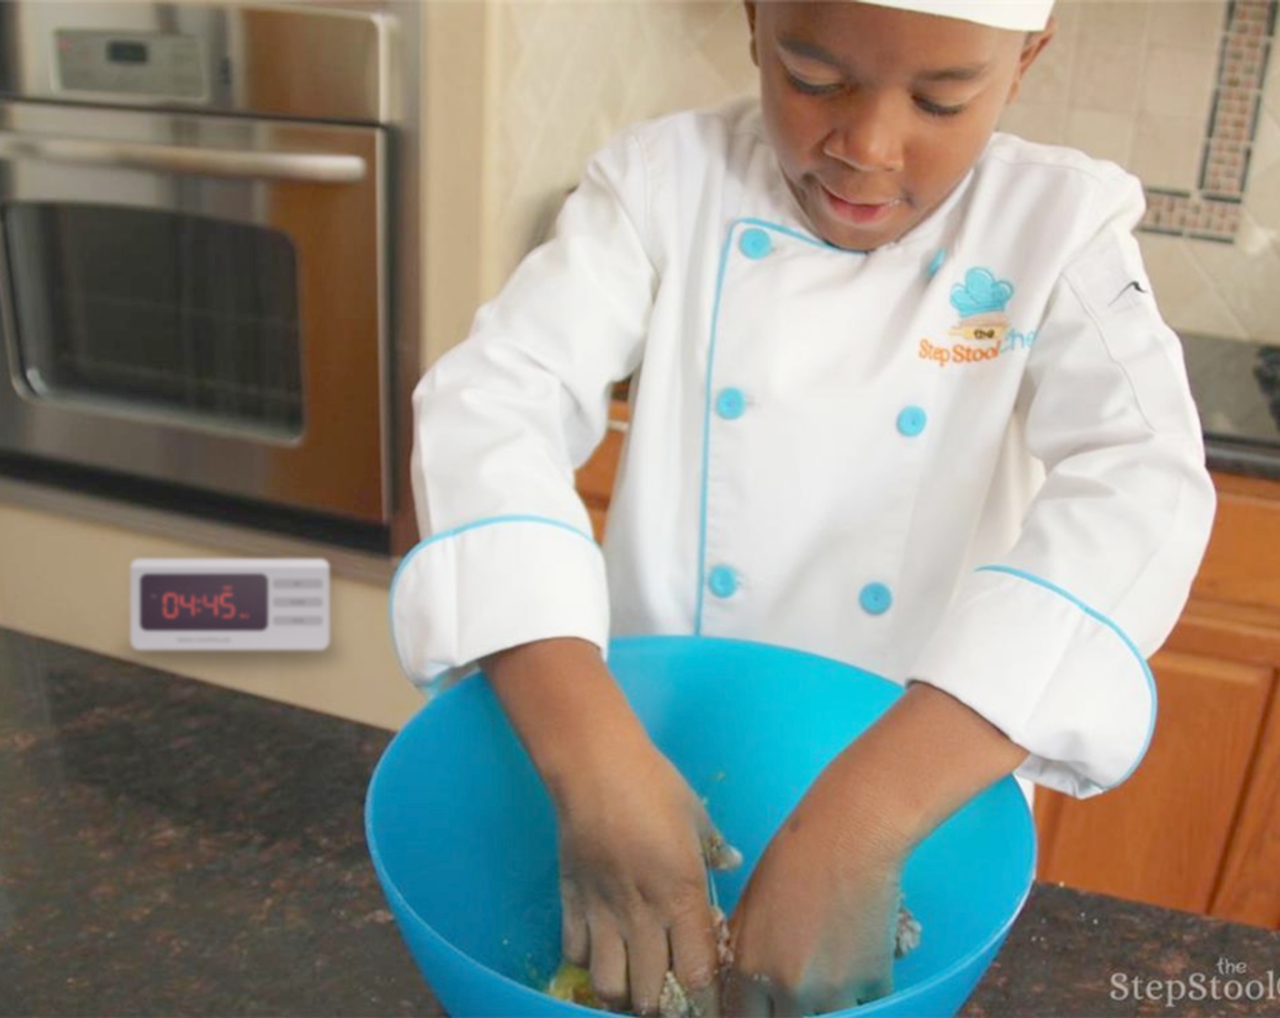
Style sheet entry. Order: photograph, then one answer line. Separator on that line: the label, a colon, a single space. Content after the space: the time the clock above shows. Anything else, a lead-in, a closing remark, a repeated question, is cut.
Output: 4:45
